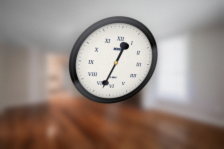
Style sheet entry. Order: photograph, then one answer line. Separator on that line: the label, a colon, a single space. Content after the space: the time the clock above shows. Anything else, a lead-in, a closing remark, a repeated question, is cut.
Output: 12:33
